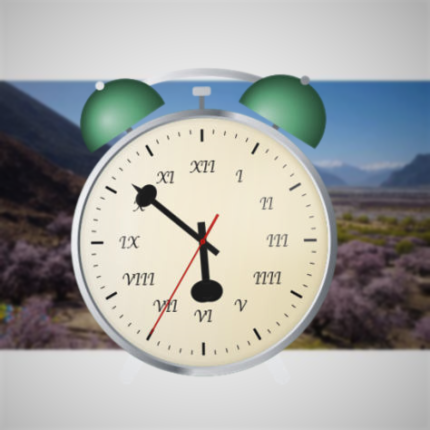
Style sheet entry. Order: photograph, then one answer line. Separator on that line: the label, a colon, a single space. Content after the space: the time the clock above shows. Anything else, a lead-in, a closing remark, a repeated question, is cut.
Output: 5:51:35
